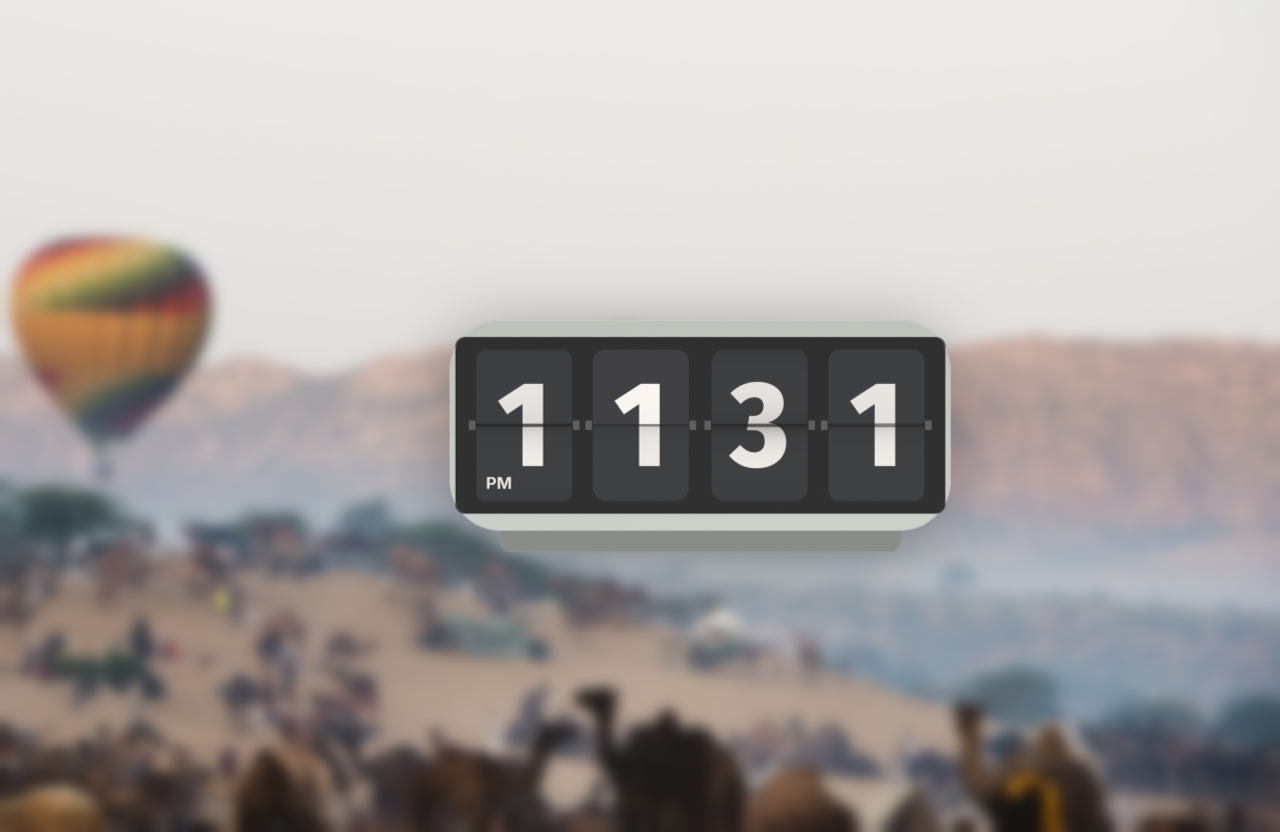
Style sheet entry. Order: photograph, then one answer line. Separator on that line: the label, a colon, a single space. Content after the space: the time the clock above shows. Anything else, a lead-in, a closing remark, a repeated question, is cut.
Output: 11:31
